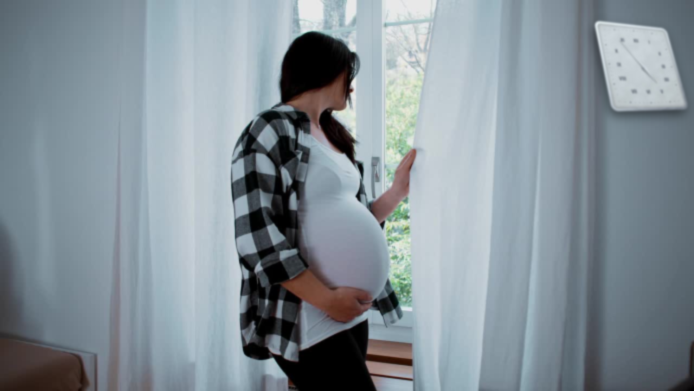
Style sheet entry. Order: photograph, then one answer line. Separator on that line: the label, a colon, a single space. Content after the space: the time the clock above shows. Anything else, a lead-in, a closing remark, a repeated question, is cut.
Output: 4:54
